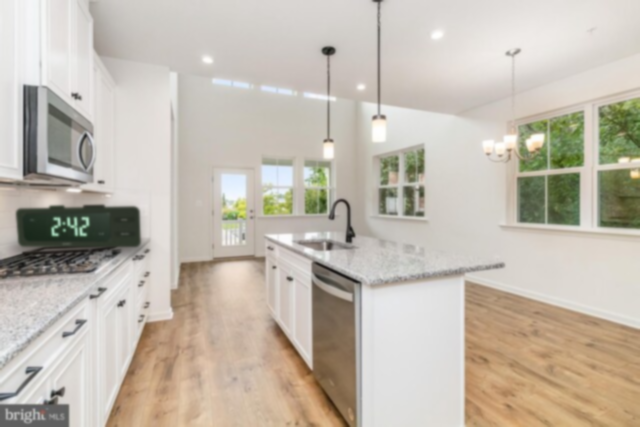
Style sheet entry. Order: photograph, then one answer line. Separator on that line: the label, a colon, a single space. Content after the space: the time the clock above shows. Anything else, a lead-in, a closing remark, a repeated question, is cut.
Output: 2:42
